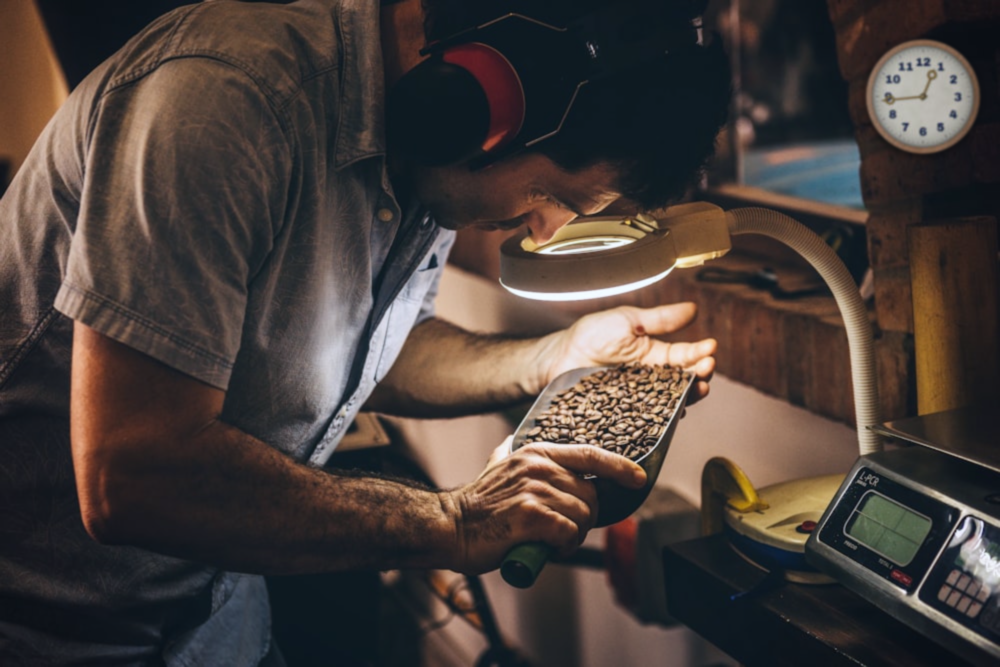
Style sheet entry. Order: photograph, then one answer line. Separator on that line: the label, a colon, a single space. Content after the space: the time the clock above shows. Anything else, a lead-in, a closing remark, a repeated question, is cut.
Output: 12:44
